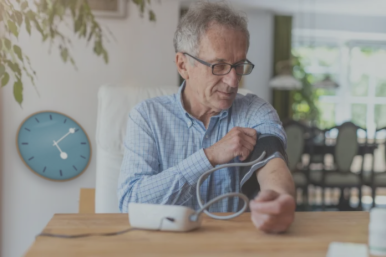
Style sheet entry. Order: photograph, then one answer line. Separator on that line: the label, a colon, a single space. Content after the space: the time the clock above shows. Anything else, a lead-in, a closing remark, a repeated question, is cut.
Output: 5:09
